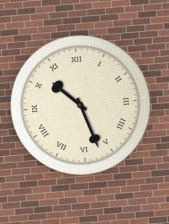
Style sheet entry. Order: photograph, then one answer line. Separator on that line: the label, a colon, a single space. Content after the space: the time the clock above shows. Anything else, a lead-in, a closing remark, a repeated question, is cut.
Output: 10:27
